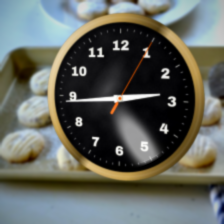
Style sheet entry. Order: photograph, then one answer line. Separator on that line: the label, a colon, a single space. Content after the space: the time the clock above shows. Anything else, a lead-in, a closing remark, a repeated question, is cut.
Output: 2:44:05
